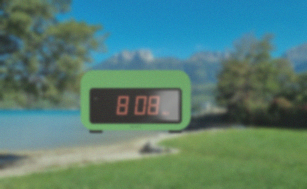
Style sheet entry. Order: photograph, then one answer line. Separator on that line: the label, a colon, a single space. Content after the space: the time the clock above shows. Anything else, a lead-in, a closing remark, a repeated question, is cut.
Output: 8:08
